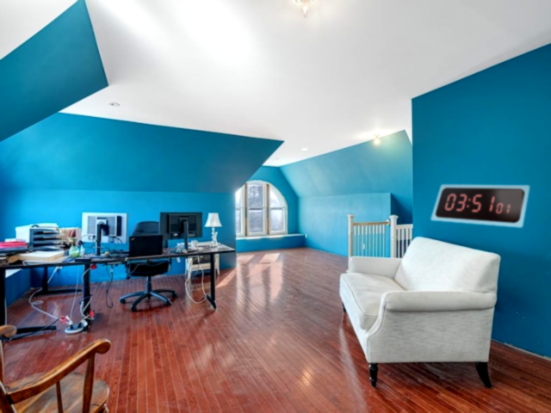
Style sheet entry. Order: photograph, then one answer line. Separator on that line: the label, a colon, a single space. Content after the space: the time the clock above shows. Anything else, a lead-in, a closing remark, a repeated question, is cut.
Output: 3:51
